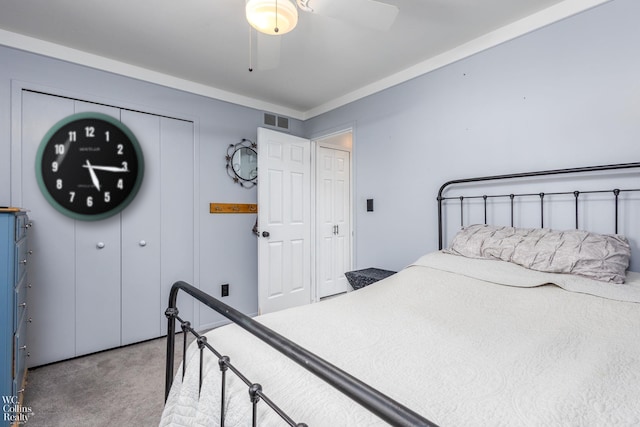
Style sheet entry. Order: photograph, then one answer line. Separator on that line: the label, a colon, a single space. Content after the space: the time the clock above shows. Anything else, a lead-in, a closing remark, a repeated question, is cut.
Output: 5:16
